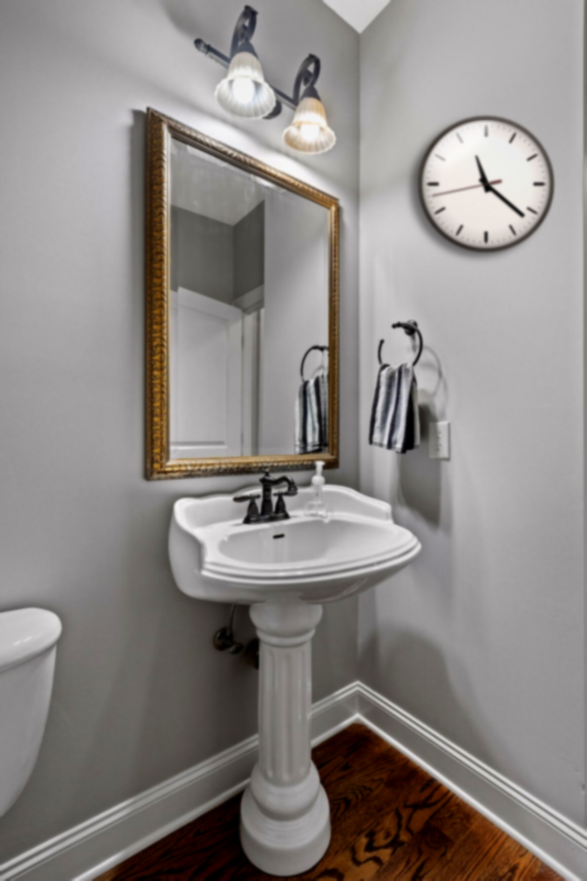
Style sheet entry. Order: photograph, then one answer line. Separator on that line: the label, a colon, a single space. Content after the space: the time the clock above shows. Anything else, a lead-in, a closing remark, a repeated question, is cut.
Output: 11:21:43
